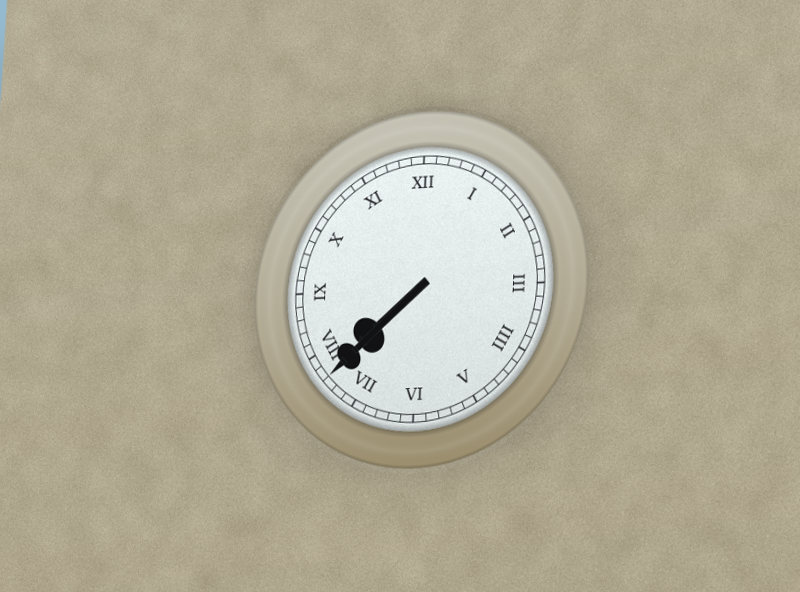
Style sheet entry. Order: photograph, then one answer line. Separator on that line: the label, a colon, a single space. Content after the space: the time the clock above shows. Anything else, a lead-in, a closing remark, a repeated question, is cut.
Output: 7:38
